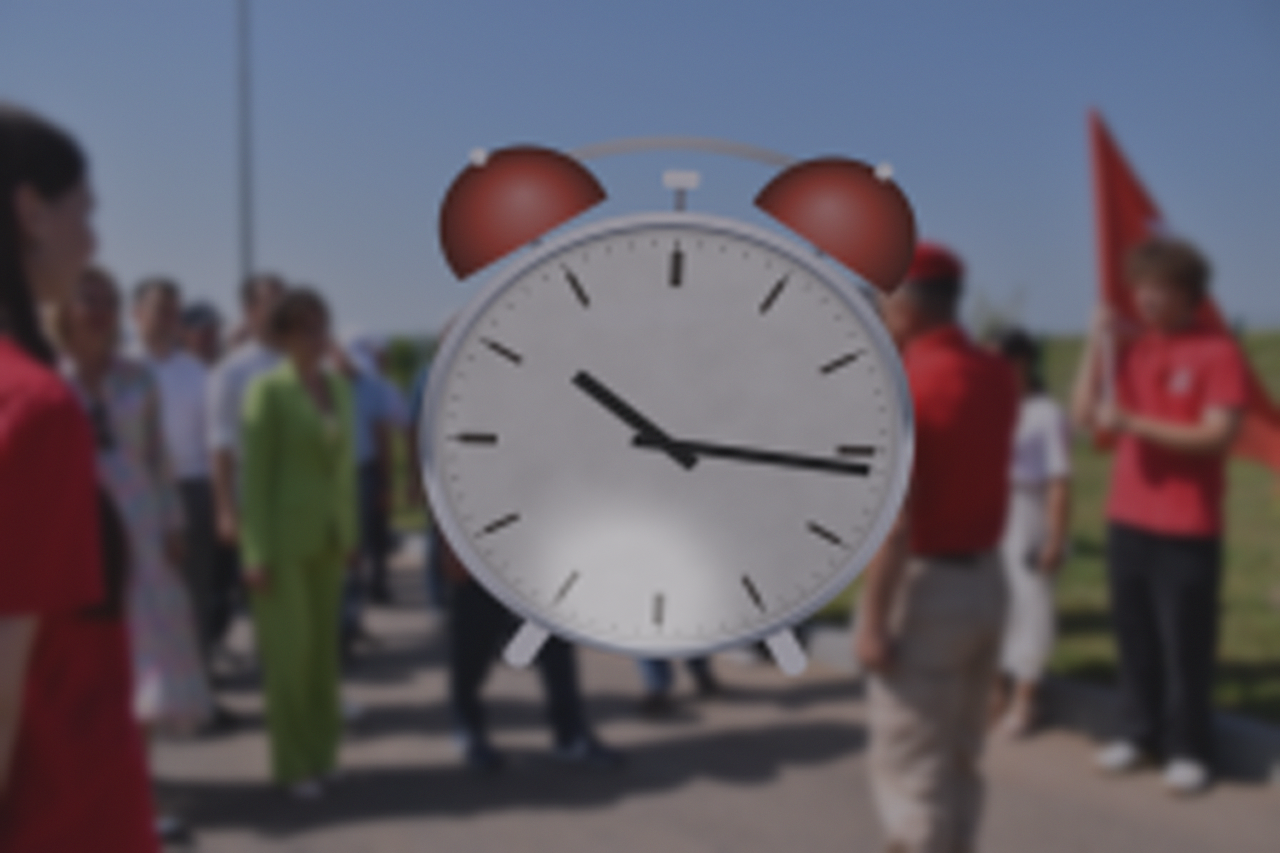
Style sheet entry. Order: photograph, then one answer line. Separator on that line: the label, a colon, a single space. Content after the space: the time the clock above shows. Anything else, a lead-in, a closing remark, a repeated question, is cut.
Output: 10:16
